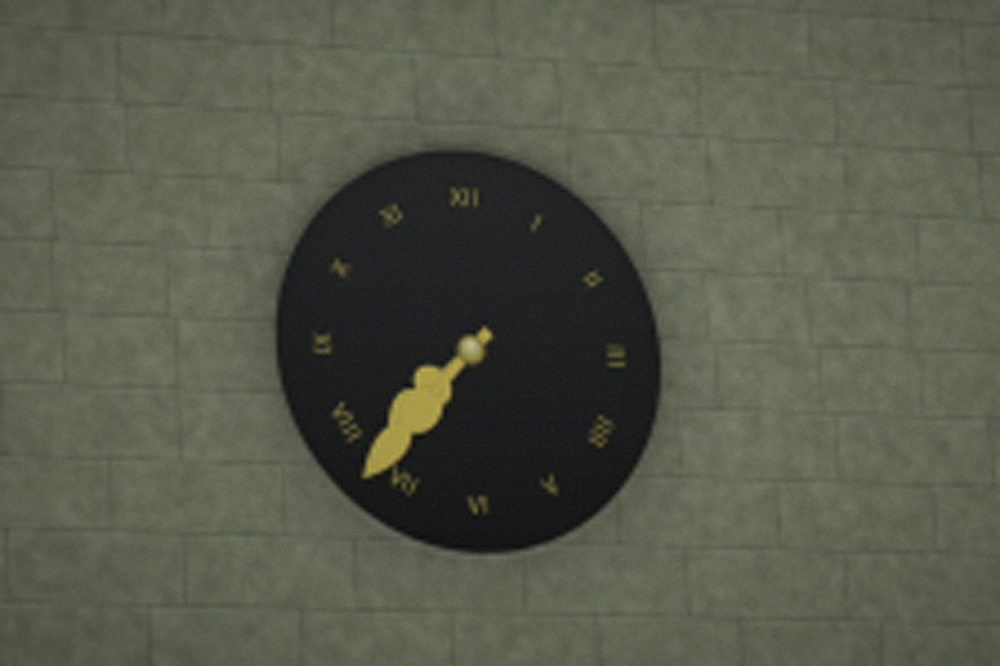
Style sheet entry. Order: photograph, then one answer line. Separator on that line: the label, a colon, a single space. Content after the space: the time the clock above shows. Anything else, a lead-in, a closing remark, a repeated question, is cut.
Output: 7:37
